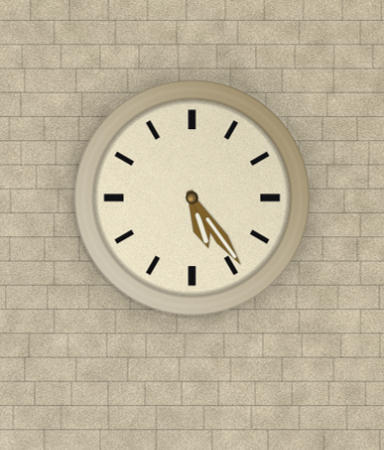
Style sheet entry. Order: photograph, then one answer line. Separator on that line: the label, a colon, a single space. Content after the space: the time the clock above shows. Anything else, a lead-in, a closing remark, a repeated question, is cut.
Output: 5:24
